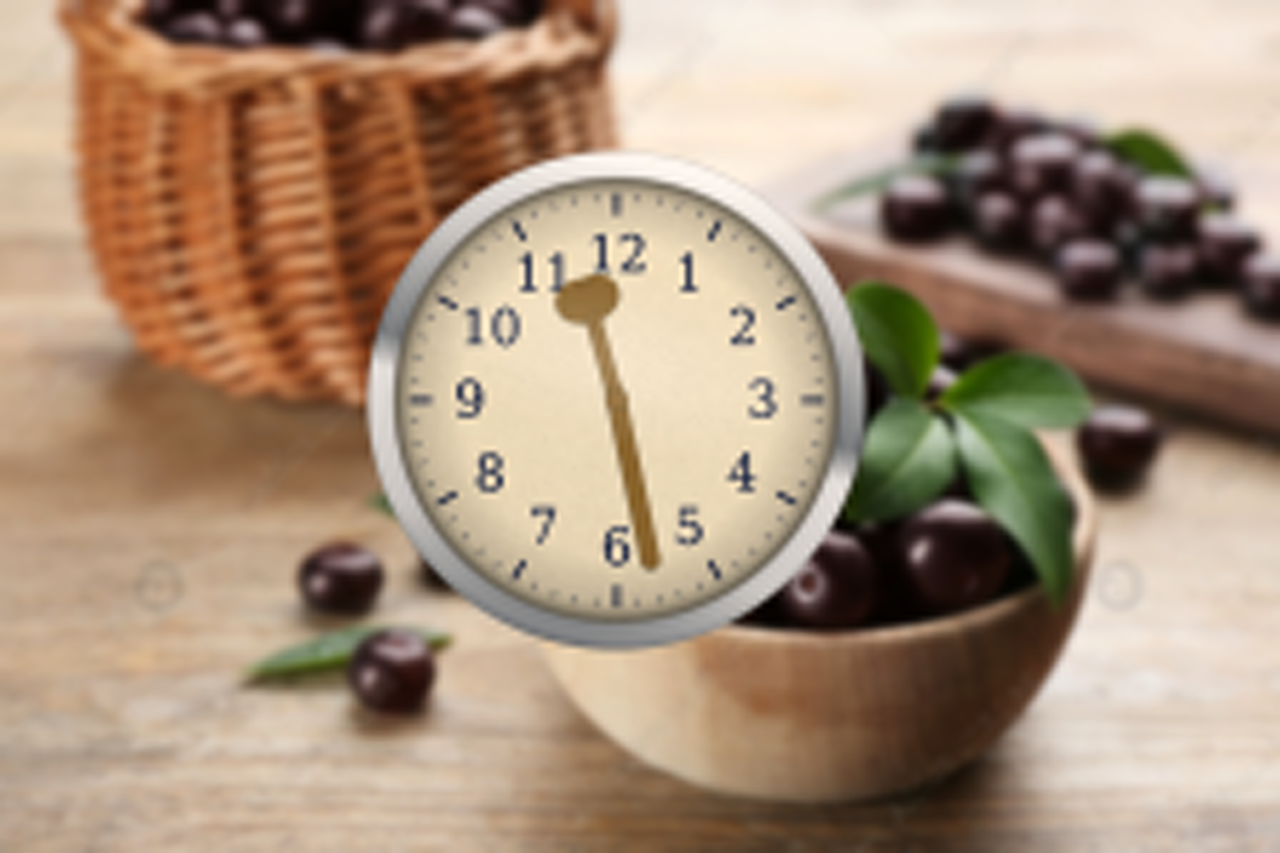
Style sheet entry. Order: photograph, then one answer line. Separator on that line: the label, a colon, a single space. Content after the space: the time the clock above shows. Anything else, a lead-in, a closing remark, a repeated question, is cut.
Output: 11:28
